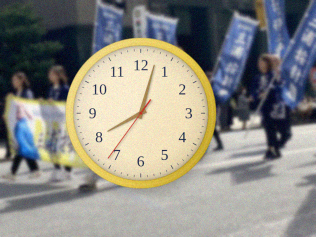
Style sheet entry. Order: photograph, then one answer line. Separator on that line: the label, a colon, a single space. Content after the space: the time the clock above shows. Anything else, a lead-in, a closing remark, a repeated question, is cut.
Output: 8:02:36
